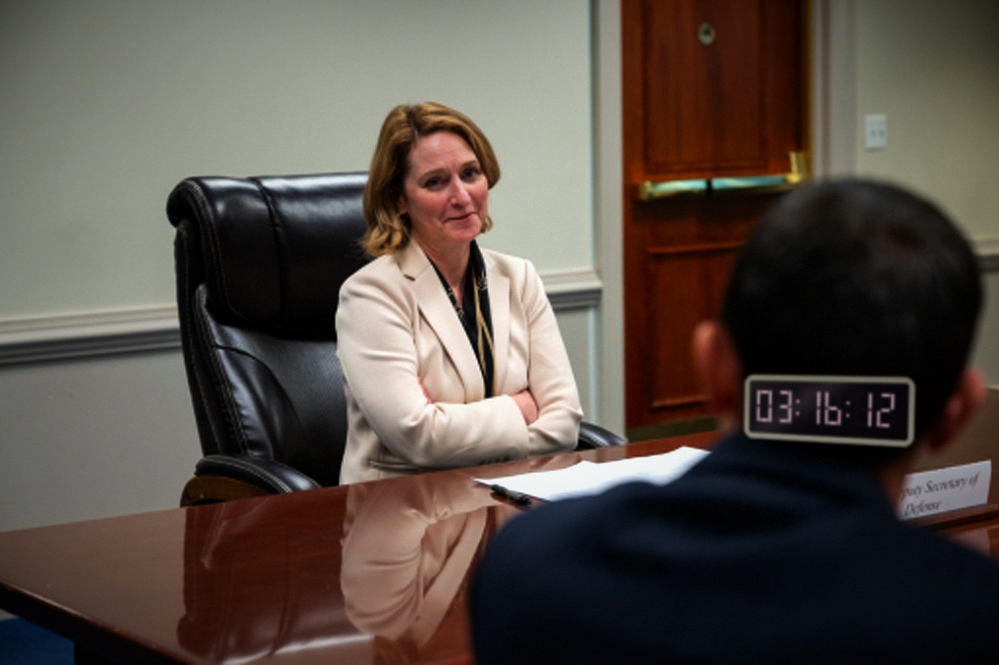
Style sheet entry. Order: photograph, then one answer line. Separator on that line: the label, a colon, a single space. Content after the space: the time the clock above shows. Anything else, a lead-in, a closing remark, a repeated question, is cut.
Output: 3:16:12
